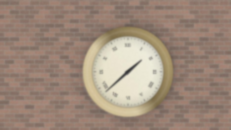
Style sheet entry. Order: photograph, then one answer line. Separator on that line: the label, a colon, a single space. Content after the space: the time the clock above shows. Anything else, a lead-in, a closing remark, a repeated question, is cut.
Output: 1:38
